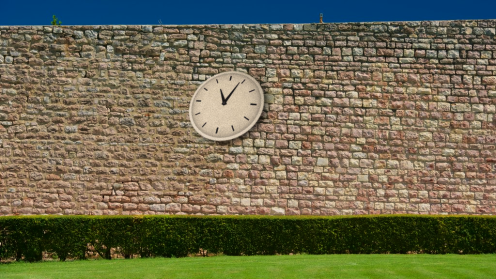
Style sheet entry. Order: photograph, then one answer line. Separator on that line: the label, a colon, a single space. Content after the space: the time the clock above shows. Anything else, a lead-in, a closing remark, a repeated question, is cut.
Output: 11:04
